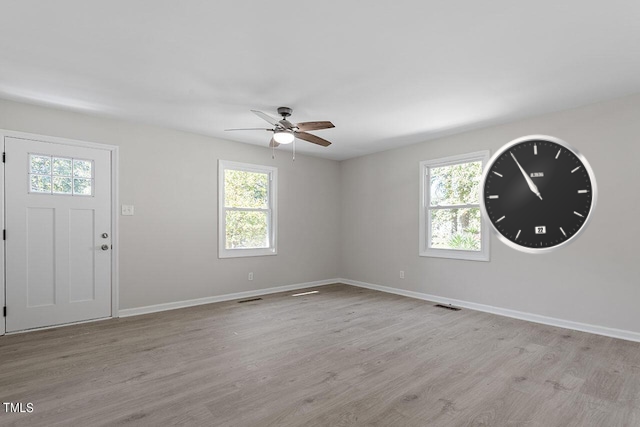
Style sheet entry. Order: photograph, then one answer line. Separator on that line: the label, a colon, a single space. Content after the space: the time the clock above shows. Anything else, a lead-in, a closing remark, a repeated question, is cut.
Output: 10:55
